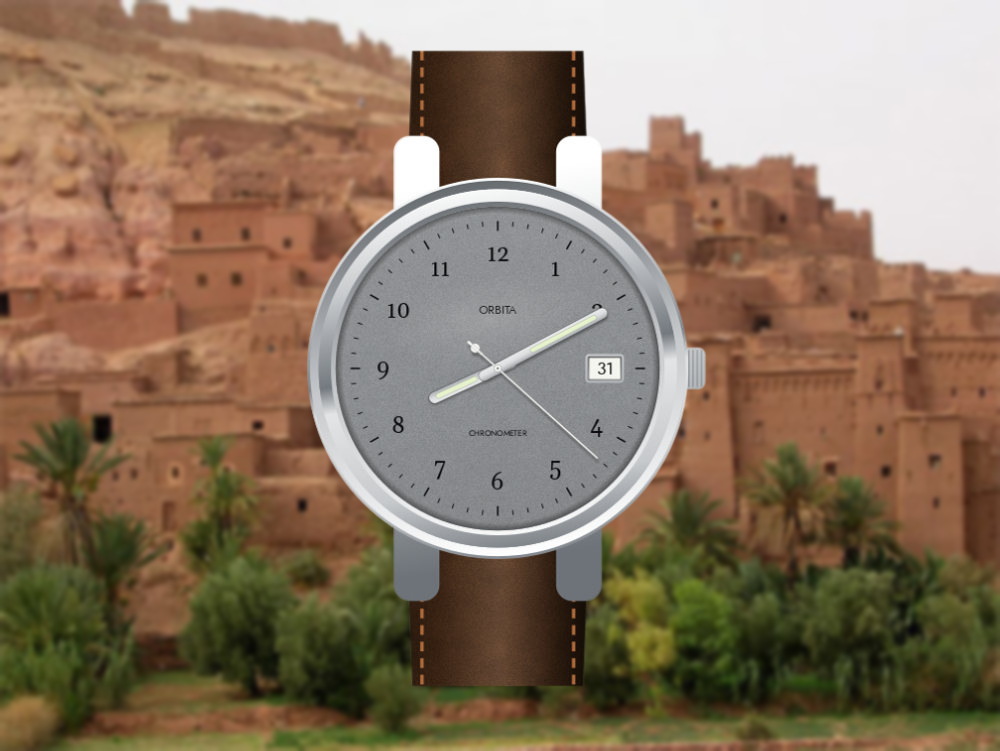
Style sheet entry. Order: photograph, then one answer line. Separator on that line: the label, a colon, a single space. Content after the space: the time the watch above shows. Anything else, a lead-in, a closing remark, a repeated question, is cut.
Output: 8:10:22
